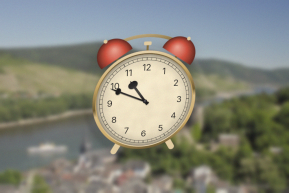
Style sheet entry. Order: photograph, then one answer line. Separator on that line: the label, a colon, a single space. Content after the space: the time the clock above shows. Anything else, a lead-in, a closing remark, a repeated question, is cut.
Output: 10:49
